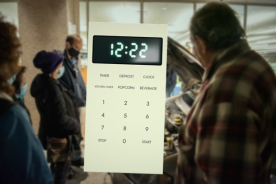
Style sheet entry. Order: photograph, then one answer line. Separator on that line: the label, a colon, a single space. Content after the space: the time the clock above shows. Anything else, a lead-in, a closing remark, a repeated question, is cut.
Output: 12:22
